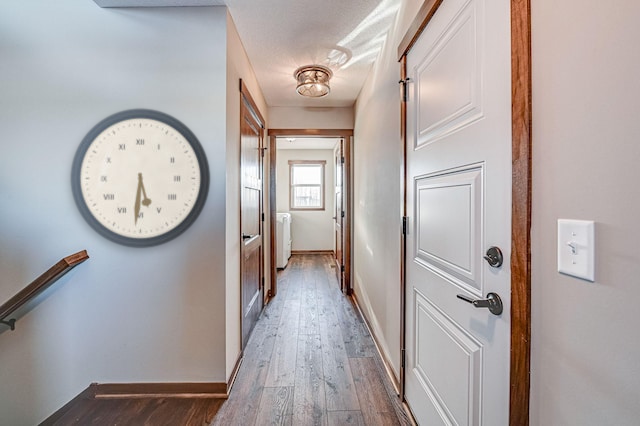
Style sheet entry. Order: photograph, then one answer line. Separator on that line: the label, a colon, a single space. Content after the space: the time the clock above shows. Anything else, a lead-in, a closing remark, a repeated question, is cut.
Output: 5:31
